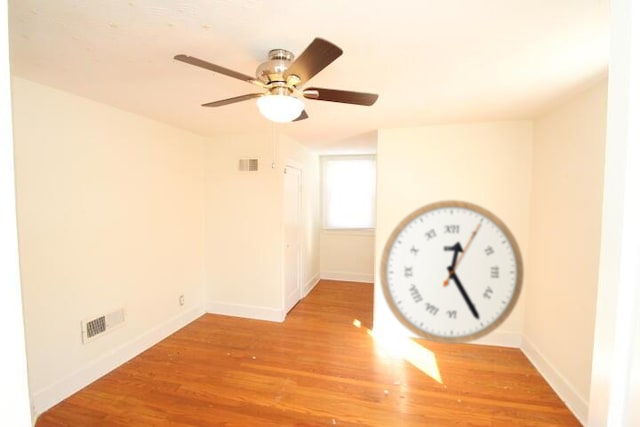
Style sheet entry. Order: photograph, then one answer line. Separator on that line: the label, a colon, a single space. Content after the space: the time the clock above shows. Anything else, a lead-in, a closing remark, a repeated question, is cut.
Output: 12:25:05
